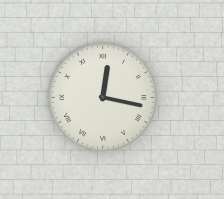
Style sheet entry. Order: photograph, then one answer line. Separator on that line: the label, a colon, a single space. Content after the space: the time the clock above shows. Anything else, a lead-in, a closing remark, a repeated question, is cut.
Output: 12:17
